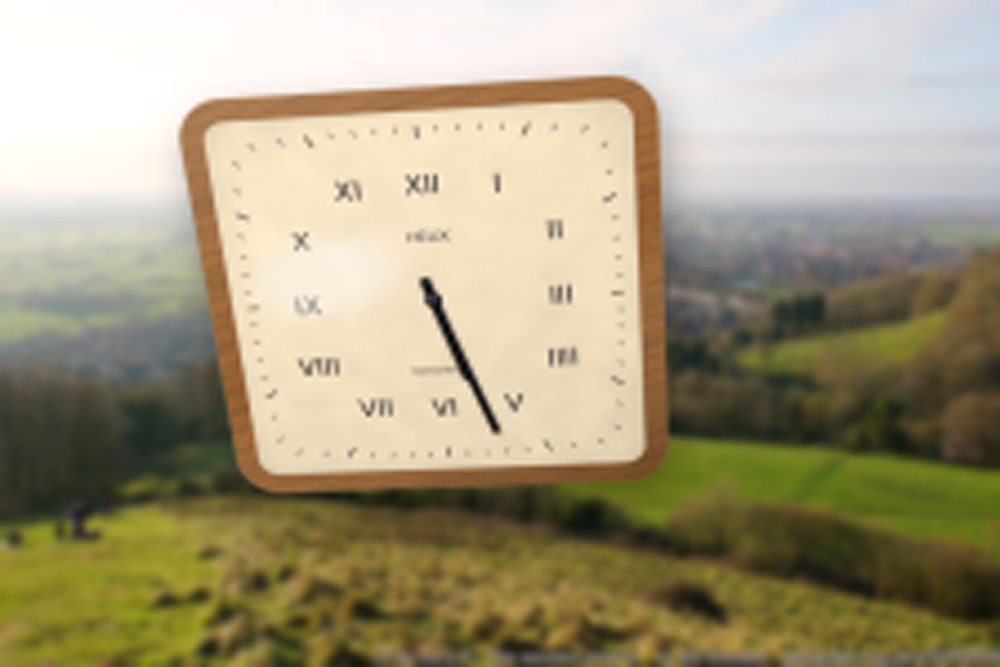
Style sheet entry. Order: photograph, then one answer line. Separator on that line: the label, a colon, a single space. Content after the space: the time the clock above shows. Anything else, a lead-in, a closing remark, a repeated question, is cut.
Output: 5:27
